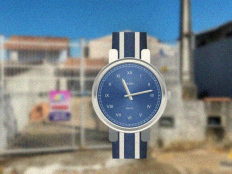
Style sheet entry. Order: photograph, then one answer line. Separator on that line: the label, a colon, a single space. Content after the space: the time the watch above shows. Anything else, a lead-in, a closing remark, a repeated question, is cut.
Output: 11:13
